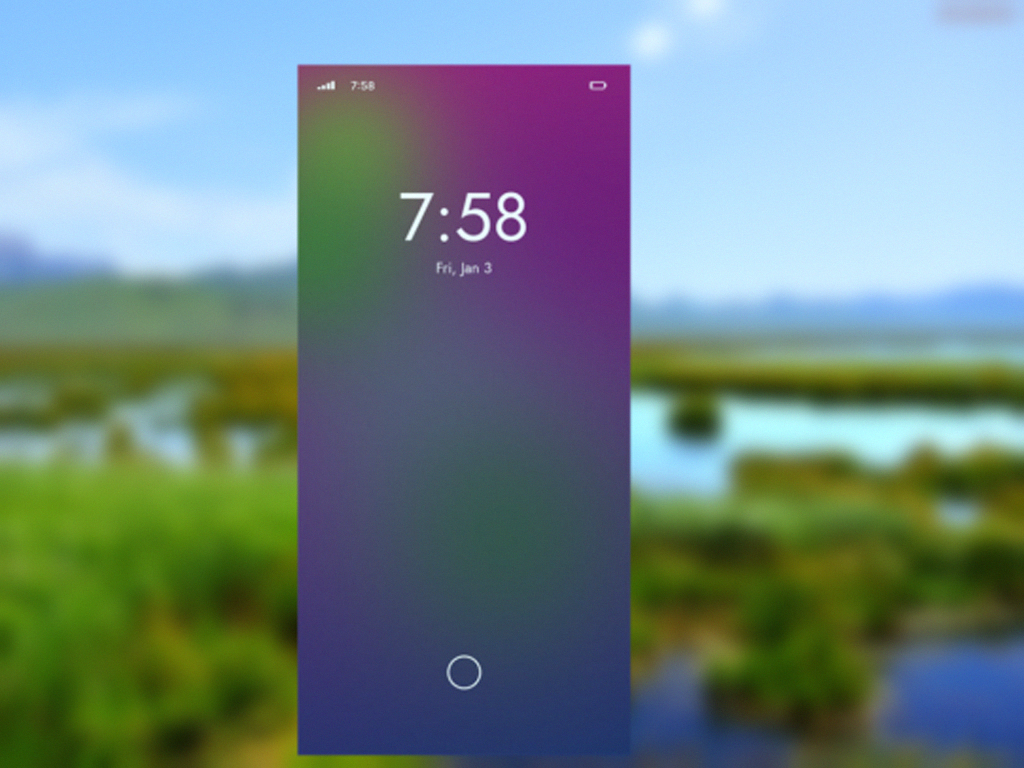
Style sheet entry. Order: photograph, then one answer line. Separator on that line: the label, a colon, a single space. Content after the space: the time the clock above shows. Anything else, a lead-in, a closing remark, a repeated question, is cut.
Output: 7:58
